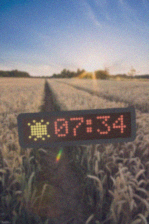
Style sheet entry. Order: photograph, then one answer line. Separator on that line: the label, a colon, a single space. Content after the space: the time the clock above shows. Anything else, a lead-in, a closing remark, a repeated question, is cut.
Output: 7:34
